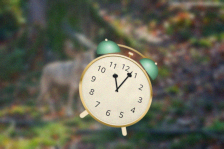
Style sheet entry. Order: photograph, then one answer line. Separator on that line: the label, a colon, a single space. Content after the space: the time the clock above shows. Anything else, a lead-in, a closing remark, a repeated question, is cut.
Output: 11:03
